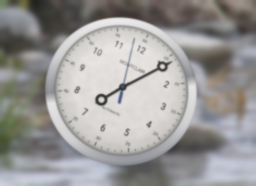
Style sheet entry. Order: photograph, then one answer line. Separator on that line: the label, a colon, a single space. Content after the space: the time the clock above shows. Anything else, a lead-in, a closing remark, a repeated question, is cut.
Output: 7:05:58
